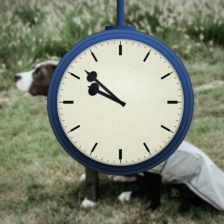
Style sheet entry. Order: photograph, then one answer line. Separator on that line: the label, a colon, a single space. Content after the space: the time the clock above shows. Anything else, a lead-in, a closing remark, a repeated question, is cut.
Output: 9:52
